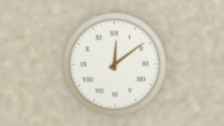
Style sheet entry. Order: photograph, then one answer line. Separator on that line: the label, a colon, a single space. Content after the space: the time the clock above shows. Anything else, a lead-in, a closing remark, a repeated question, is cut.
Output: 12:09
